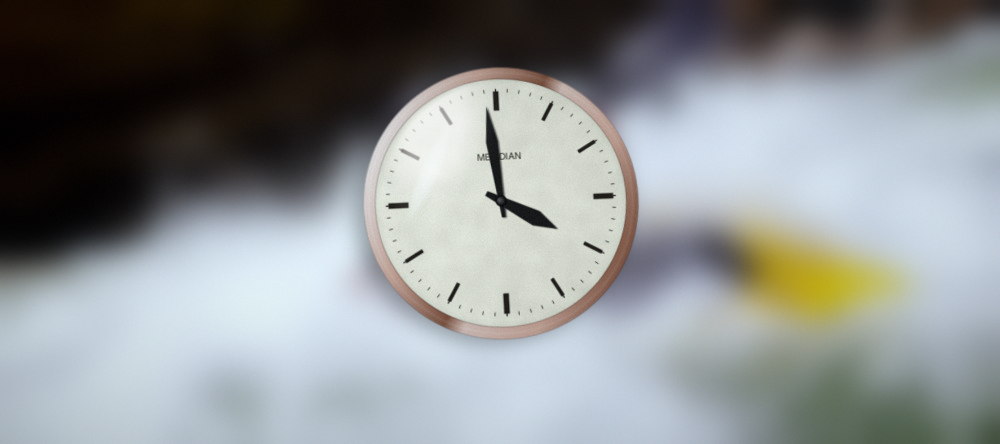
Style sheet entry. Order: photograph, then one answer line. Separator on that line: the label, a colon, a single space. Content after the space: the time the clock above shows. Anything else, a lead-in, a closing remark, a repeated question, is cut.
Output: 3:59
